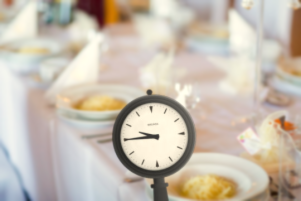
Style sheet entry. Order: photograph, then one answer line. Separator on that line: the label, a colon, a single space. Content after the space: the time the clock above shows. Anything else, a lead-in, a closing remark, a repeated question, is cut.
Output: 9:45
